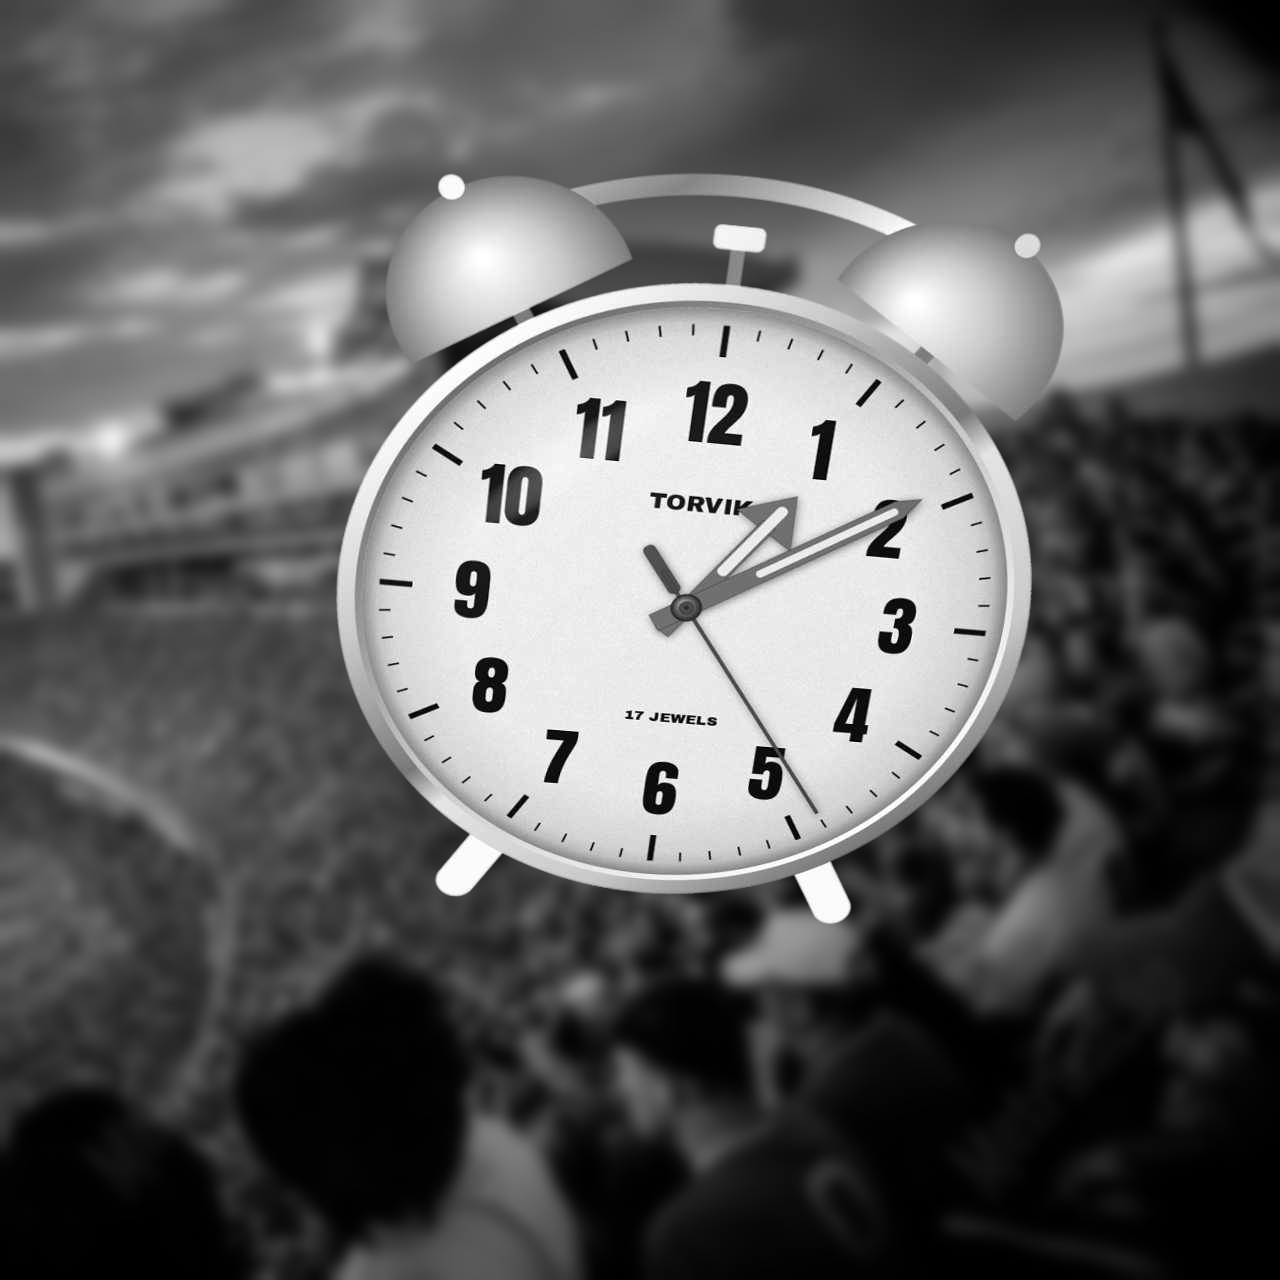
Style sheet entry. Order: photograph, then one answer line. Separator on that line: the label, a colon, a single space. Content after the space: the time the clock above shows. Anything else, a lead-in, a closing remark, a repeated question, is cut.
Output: 1:09:24
